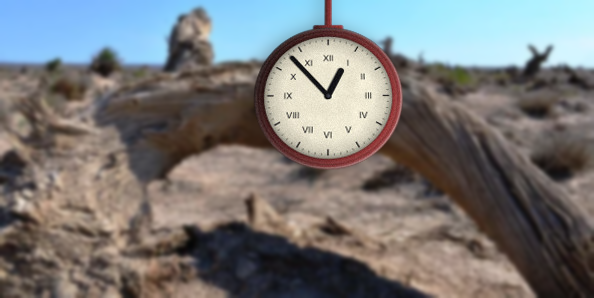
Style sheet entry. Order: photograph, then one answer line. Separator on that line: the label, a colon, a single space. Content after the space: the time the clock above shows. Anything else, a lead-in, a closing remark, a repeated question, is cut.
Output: 12:53
